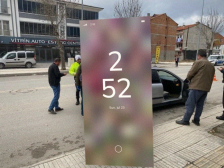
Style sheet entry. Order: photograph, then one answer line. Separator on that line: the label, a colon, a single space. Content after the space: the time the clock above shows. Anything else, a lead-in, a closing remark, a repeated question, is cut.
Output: 2:52
